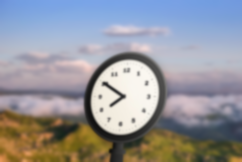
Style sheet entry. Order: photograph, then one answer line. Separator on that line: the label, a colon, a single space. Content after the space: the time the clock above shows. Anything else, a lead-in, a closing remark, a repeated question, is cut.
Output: 7:50
